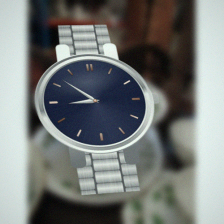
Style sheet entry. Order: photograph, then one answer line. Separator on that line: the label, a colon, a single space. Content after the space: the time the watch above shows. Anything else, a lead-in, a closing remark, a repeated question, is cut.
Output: 8:52
